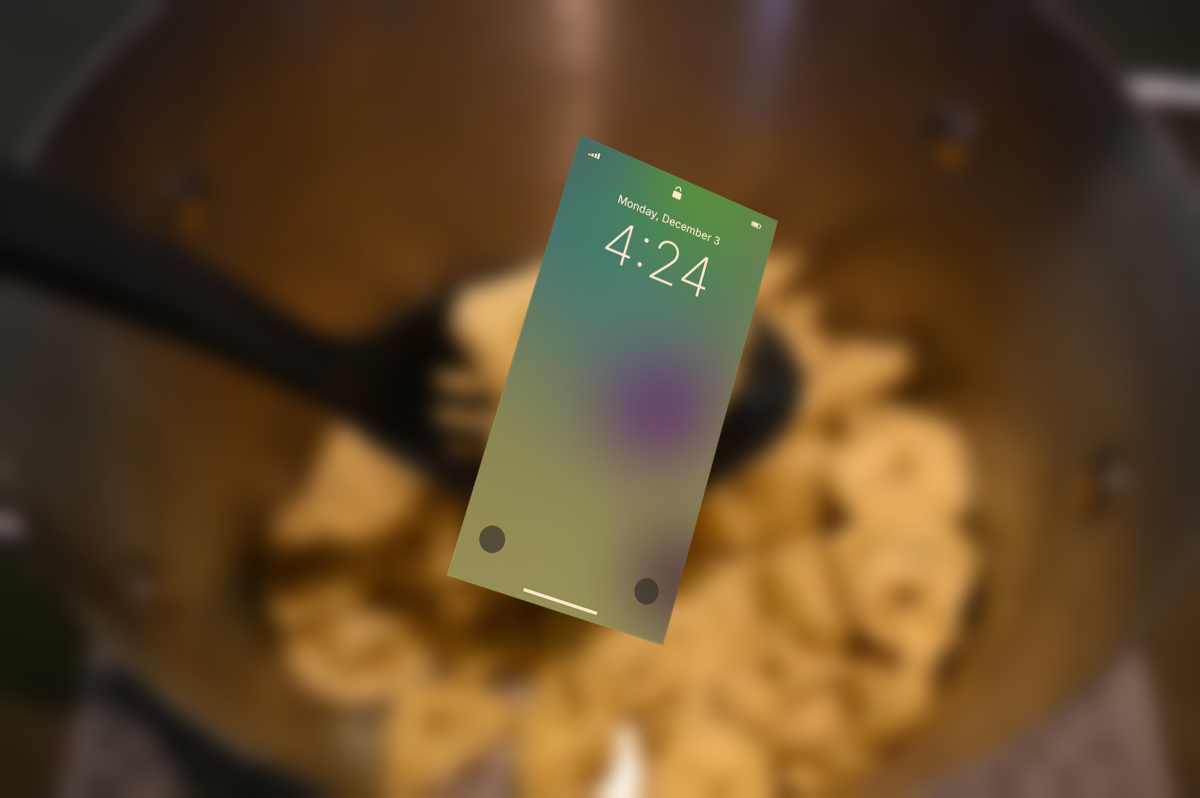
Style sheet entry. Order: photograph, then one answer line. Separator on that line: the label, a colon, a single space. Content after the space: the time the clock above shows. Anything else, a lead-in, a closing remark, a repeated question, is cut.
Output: 4:24
